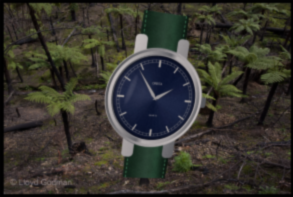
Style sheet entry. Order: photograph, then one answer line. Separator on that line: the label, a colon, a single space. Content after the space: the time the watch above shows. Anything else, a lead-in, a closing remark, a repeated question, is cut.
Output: 1:54
